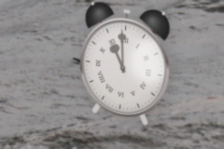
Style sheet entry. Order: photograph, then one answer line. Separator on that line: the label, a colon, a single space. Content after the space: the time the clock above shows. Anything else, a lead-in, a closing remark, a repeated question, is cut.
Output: 10:59
